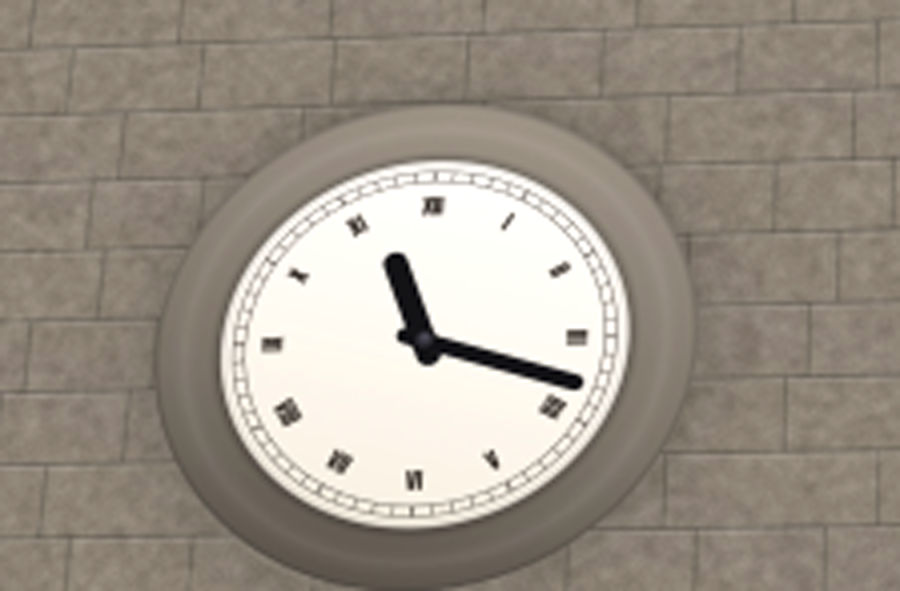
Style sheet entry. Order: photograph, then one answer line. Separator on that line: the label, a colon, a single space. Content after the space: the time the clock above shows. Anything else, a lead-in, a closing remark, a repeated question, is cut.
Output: 11:18
